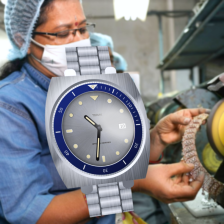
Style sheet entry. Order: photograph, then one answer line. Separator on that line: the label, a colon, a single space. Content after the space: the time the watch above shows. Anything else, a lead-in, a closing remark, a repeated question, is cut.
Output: 10:32
